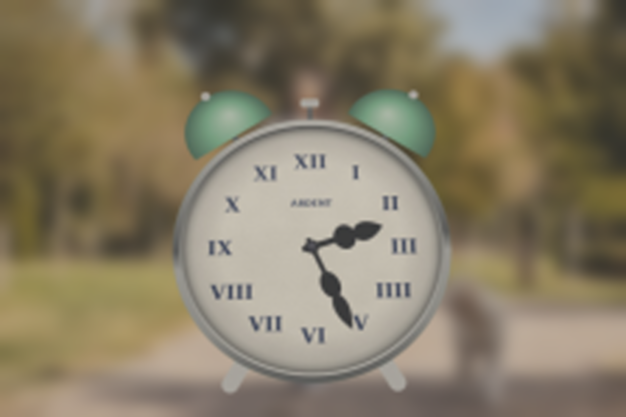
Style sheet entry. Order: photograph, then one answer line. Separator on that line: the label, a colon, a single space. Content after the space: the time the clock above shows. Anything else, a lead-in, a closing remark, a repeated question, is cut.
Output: 2:26
